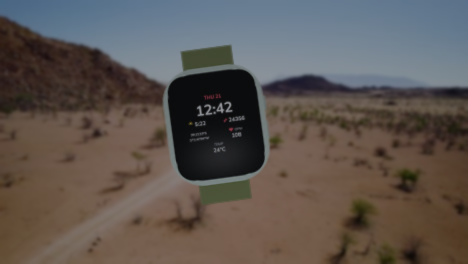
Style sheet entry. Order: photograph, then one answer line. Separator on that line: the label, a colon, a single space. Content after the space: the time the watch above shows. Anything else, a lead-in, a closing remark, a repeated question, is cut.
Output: 12:42
